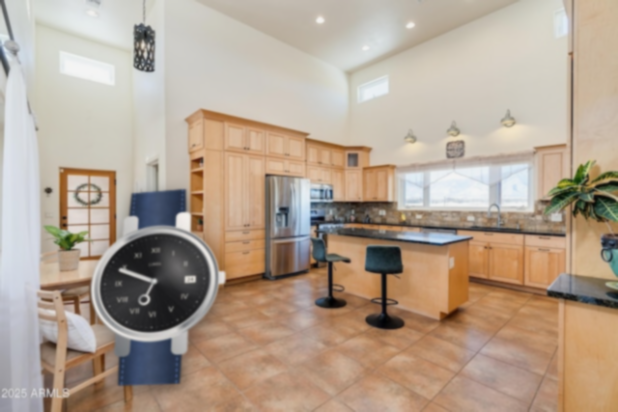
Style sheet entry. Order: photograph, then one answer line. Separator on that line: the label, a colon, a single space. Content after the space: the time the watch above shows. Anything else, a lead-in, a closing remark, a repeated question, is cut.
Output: 6:49
